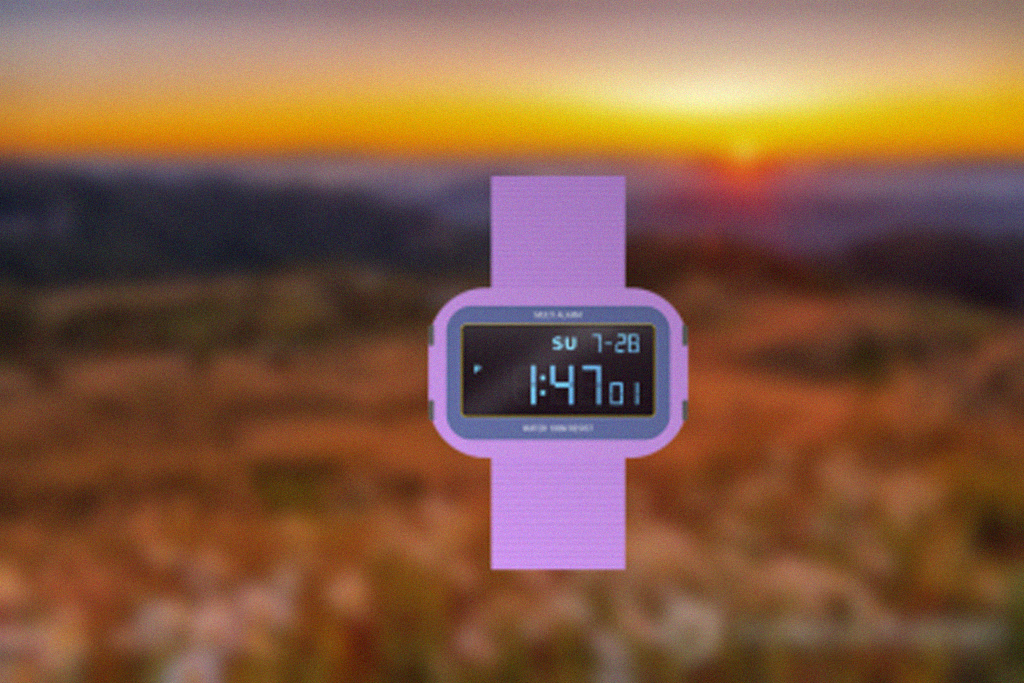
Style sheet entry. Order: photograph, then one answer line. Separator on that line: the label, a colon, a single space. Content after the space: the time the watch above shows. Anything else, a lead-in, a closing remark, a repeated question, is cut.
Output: 1:47:01
